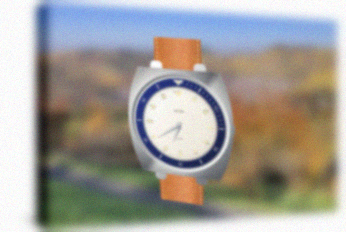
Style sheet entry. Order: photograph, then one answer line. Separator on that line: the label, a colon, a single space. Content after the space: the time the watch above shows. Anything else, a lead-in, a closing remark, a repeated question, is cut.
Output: 6:39
